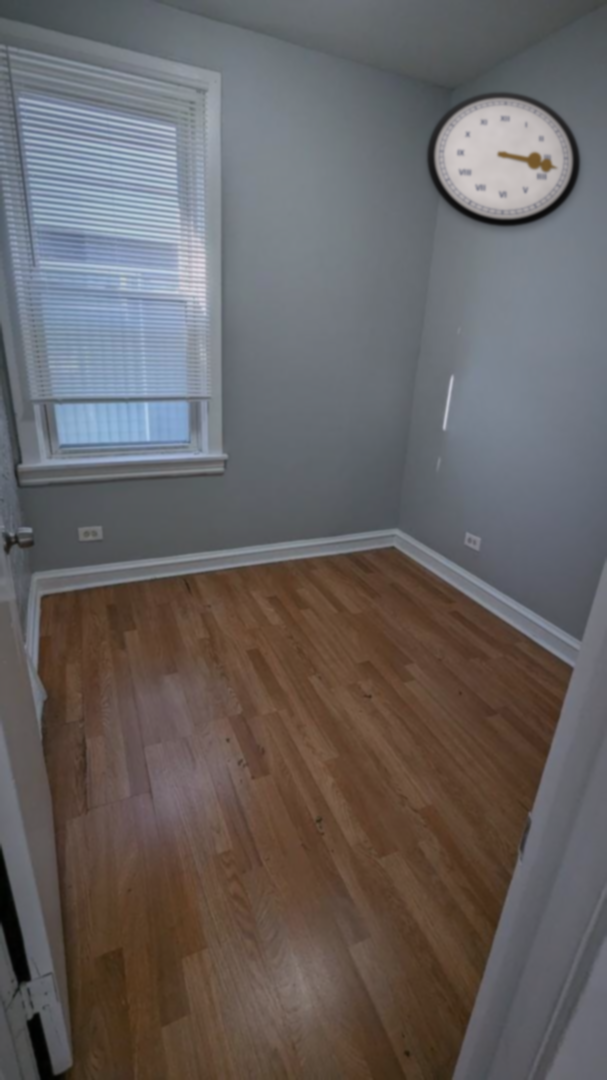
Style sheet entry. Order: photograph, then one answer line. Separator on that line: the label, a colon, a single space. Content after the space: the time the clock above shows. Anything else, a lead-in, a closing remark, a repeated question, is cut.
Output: 3:17
